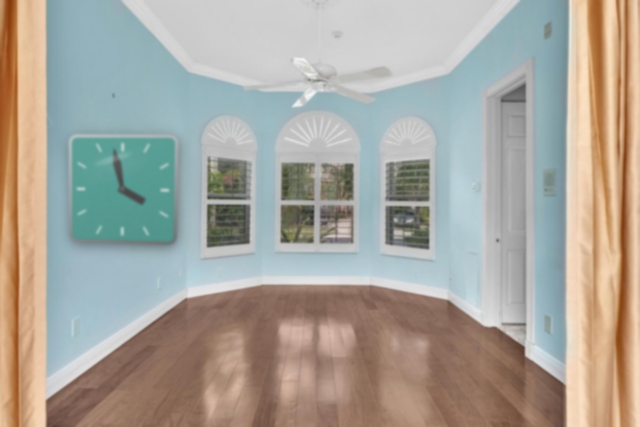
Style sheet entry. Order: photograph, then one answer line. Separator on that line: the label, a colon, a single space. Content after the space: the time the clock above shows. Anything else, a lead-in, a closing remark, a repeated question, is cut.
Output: 3:58
